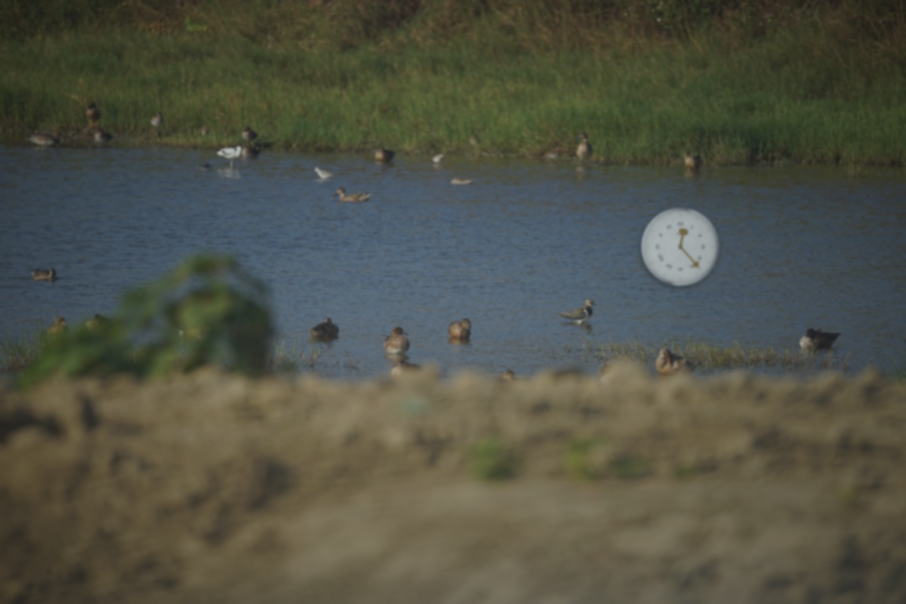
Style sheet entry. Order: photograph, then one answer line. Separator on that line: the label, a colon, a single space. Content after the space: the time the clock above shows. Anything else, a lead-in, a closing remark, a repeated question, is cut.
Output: 12:23
